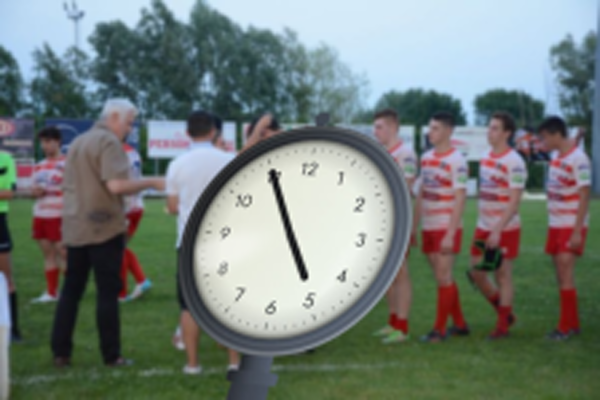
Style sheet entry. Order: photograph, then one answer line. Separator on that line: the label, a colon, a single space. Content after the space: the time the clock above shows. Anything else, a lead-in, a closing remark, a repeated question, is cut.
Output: 4:55
